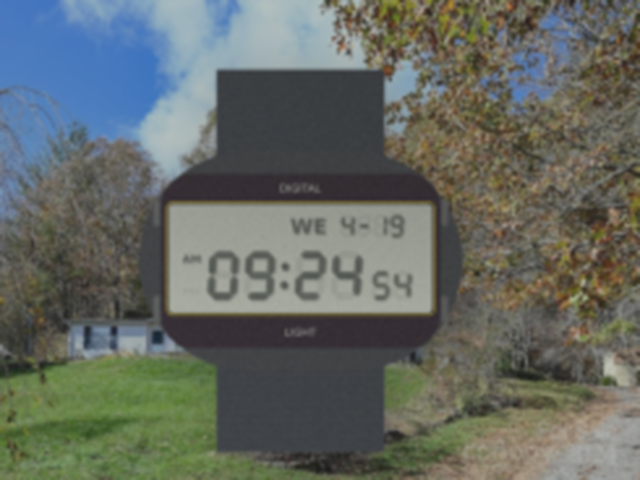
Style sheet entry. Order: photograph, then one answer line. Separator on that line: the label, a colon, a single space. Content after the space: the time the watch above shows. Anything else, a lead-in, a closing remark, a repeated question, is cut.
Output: 9:24:54
